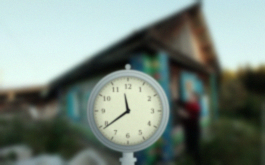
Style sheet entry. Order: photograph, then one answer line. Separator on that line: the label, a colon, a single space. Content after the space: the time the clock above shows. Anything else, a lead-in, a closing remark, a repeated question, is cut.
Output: 11:39
